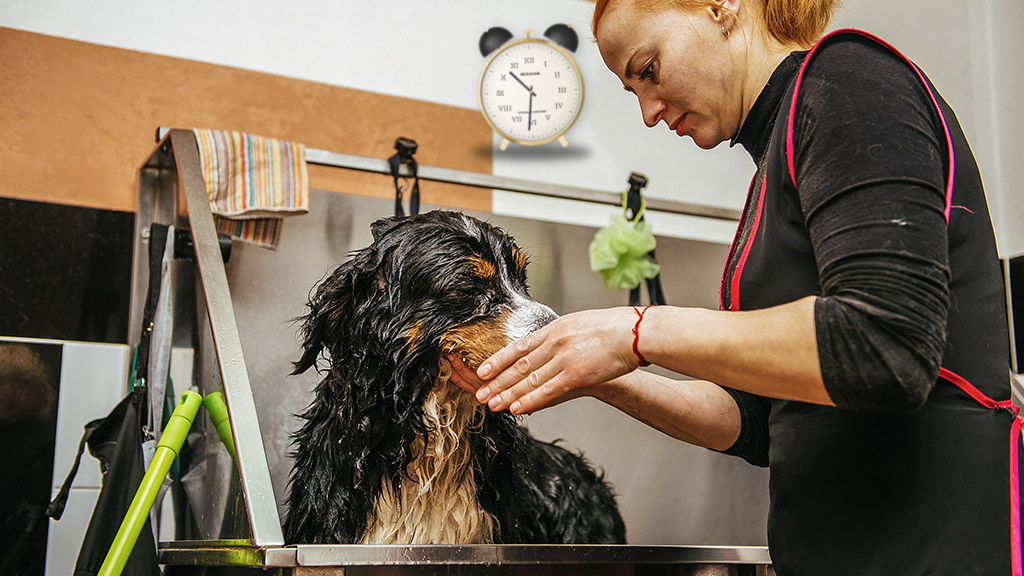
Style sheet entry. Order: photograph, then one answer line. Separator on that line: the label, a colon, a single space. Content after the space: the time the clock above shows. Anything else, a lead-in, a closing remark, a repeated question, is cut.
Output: 10:31
